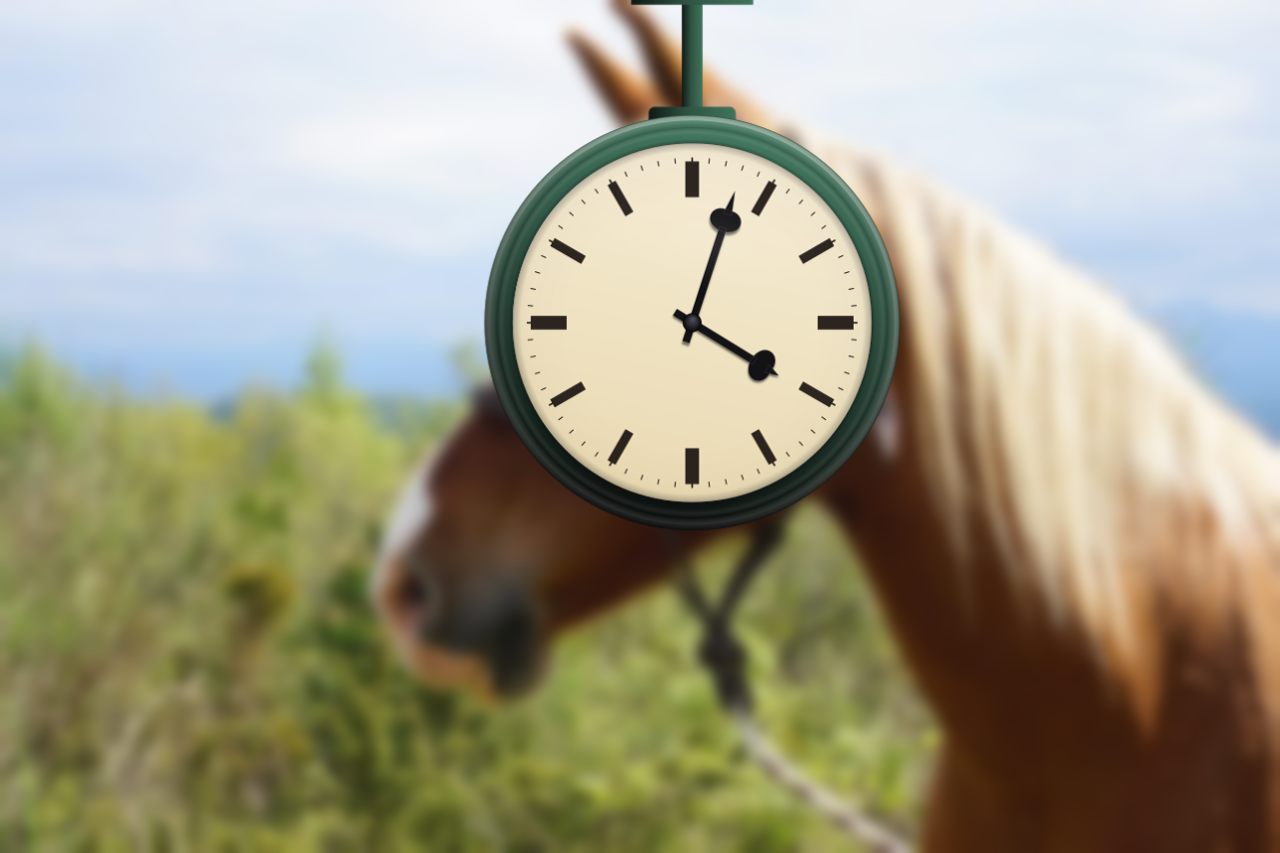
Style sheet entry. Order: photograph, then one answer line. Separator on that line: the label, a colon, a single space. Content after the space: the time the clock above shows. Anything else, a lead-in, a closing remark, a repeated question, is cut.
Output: 4:03
